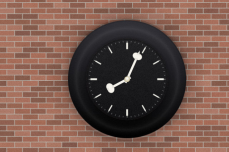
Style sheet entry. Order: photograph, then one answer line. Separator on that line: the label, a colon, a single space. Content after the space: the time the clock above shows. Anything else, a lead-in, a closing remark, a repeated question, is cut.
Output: 8:04
